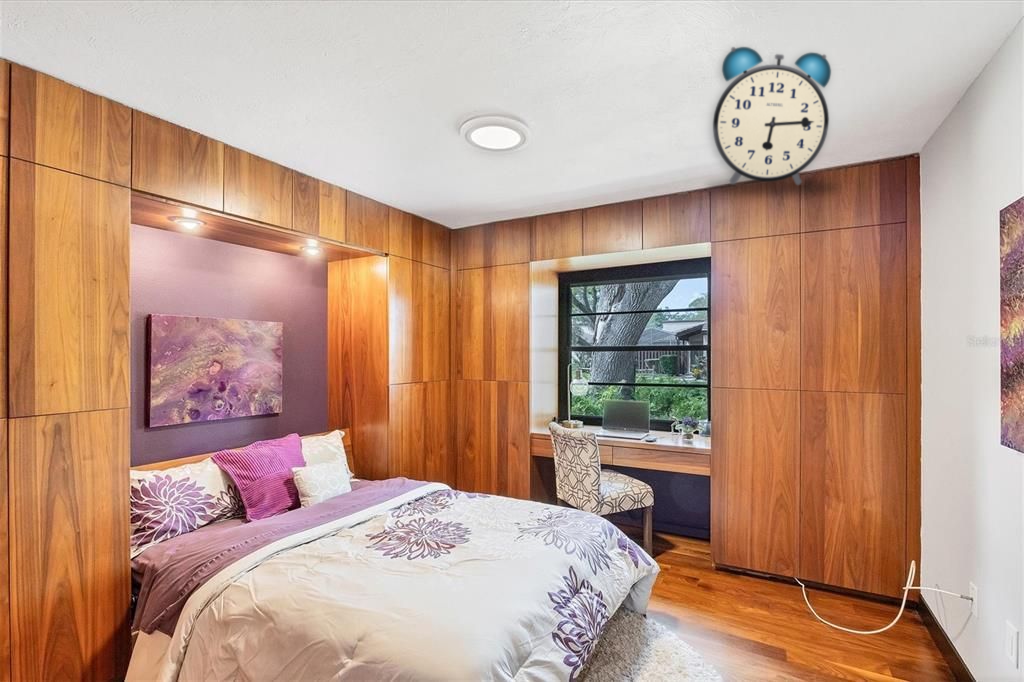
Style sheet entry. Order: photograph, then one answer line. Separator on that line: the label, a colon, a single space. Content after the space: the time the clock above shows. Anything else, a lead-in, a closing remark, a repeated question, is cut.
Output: 6:14
